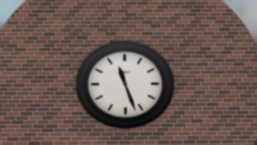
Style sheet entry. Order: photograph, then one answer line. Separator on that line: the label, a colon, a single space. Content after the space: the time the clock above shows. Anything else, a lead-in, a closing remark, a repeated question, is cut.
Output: 11:27
